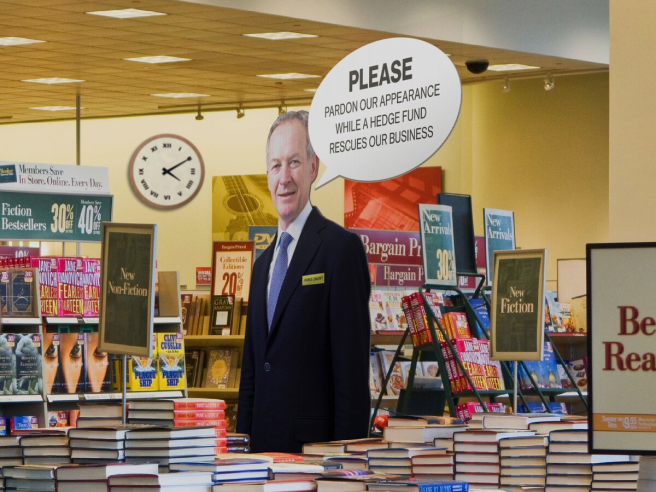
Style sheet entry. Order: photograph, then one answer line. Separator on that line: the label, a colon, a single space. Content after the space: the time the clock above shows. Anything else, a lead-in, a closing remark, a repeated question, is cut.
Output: 4:10
